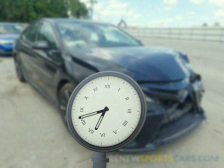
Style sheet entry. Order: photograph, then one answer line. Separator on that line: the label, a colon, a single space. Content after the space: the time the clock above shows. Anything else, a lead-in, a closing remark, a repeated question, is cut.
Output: 6:42
